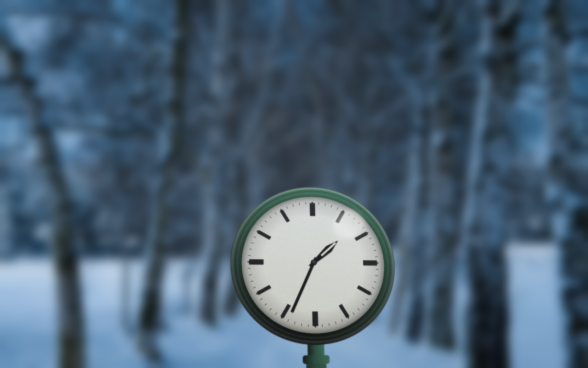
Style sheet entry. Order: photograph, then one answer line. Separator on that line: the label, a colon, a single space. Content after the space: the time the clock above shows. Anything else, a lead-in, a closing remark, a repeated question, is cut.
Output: 1:34
